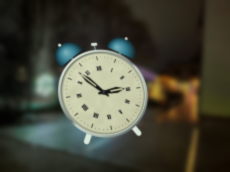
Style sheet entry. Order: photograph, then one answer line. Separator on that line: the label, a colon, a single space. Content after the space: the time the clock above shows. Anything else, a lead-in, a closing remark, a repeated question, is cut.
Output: 2:53
